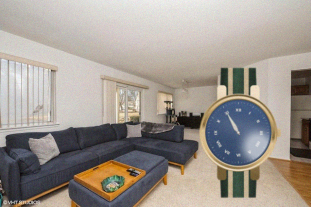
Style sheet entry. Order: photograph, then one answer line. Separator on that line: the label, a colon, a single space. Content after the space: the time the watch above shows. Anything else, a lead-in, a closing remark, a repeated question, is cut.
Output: 10:55
